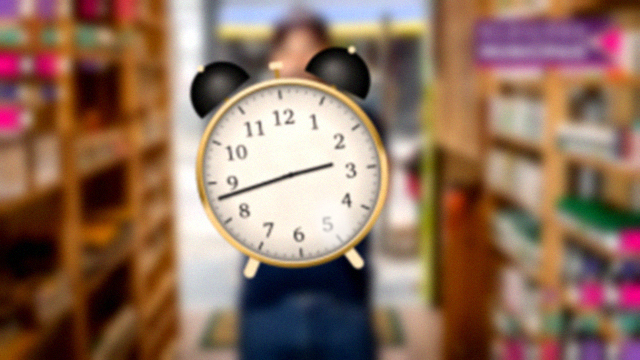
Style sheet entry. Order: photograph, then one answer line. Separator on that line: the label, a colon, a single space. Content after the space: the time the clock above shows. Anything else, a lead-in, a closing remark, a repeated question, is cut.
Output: 2:43
